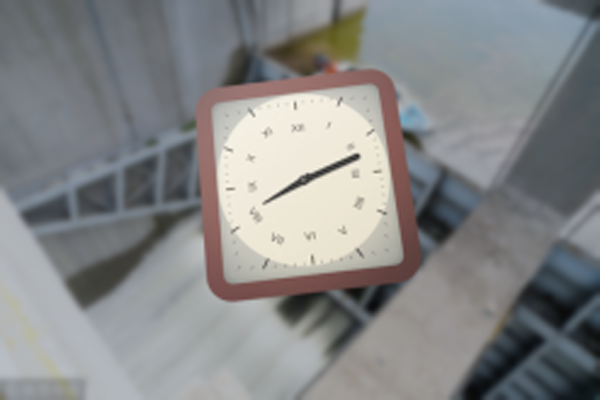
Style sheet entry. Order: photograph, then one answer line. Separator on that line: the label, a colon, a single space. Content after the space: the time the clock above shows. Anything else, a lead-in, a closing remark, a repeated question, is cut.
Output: 8:12
